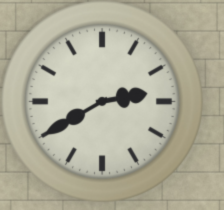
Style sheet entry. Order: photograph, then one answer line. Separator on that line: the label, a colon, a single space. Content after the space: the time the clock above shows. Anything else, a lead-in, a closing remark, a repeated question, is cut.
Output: 2:40
